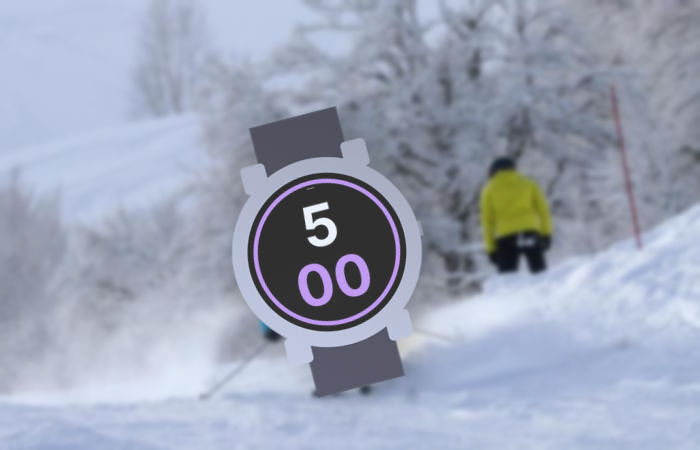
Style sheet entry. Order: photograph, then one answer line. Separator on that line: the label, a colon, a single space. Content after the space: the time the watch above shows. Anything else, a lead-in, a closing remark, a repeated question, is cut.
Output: 5:00
